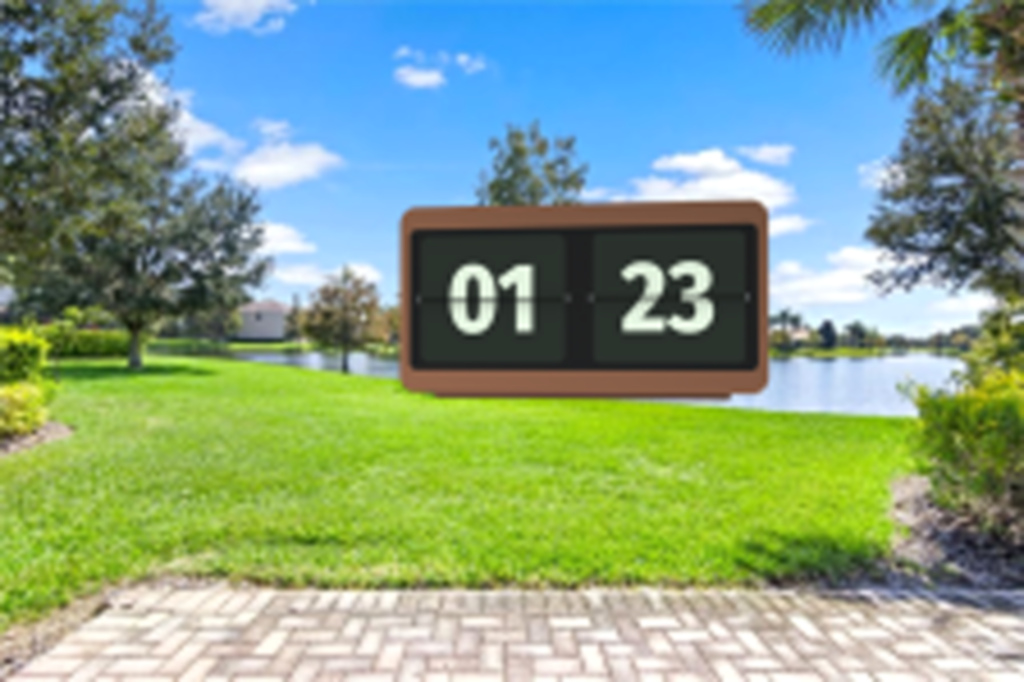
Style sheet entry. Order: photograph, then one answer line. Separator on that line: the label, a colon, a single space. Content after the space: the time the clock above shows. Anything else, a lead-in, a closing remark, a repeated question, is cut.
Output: 1:23
